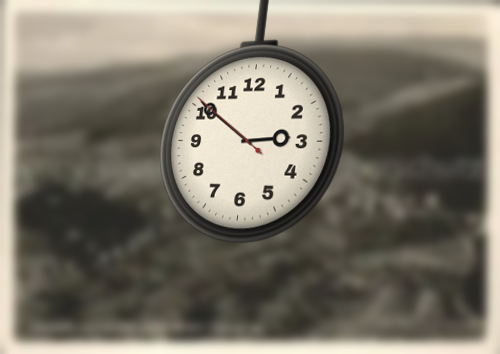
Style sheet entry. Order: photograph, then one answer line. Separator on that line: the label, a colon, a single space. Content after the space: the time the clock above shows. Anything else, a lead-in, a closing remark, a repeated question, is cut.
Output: 2:50:51
